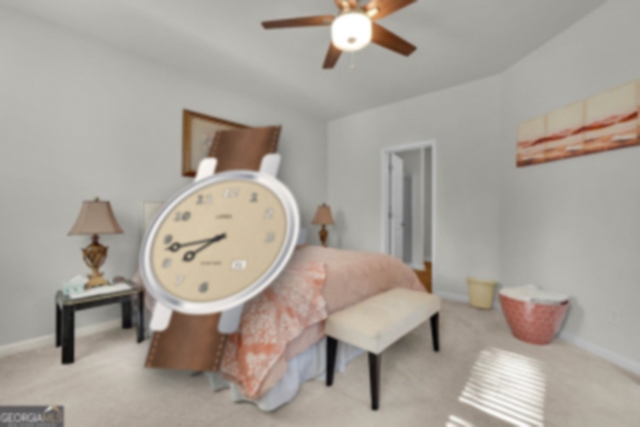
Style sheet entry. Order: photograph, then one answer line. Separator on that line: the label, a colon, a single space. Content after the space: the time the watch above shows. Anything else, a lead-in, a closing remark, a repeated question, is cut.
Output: 7:43
